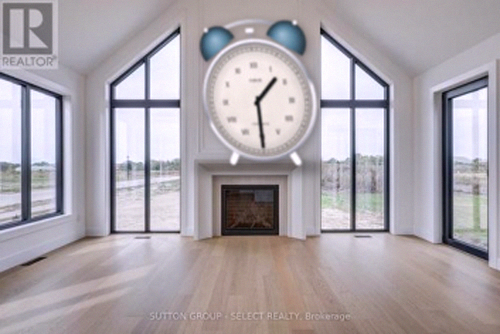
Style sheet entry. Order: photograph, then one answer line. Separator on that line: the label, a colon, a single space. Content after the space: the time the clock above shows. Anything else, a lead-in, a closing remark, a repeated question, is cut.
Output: 1:30
